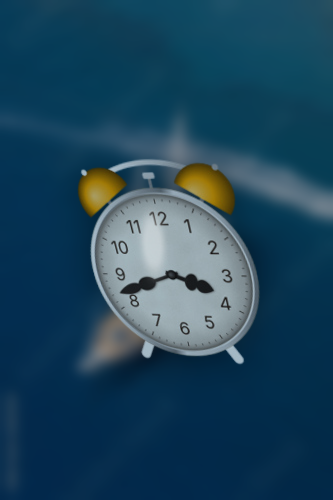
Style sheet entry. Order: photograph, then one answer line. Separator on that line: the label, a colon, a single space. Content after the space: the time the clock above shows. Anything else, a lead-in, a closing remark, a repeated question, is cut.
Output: 3:42
